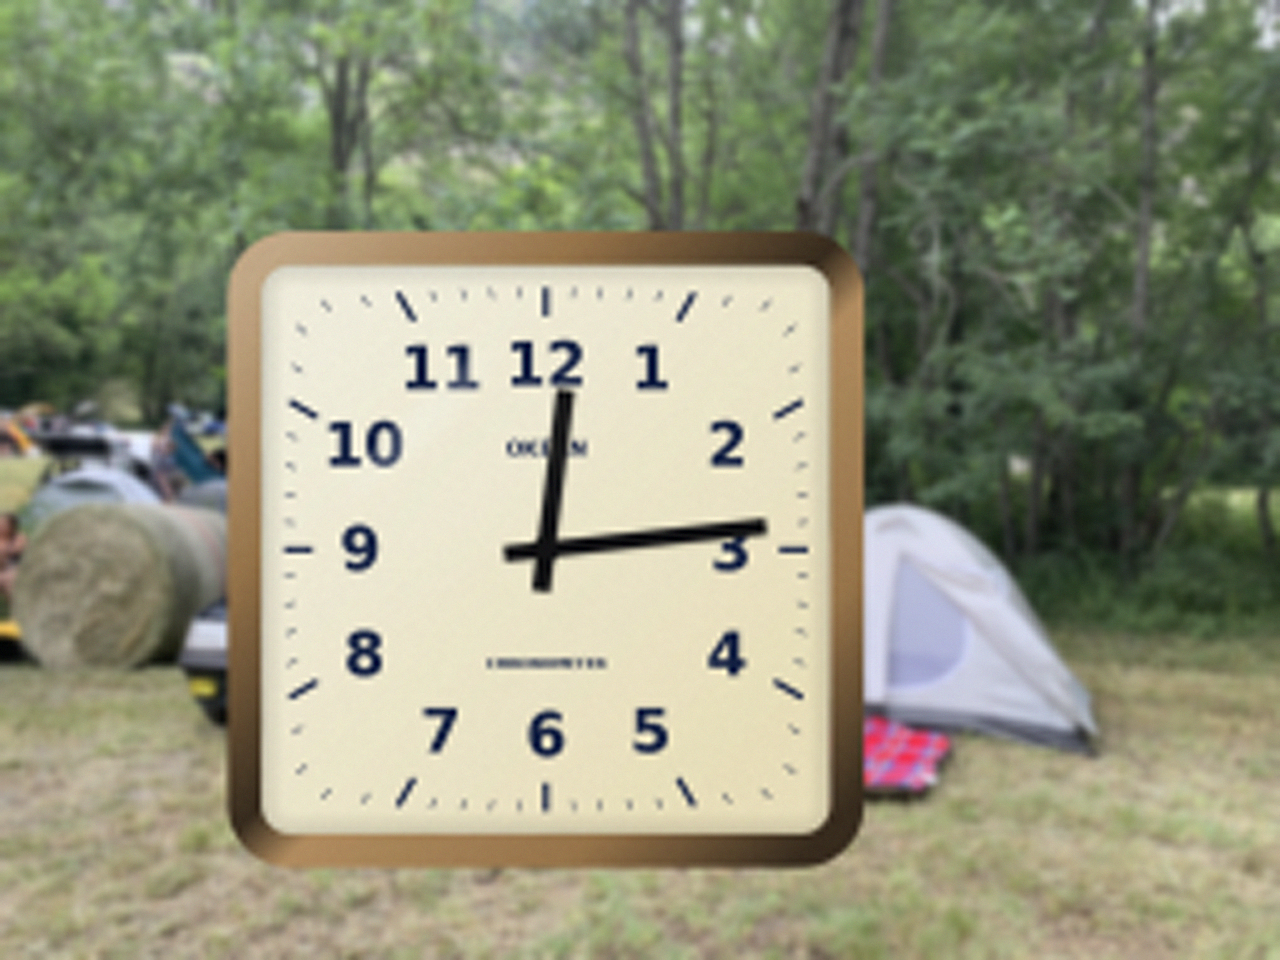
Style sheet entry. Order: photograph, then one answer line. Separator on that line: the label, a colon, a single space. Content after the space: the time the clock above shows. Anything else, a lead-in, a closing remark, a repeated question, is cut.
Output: 12:14
